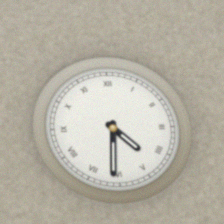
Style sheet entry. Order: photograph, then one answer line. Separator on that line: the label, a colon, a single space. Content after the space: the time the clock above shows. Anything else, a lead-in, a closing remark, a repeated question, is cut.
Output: 4:31
